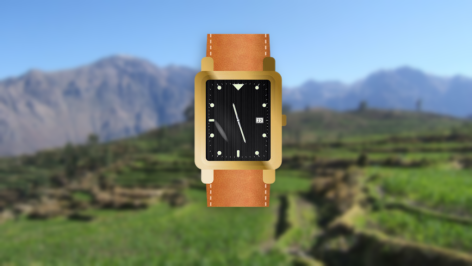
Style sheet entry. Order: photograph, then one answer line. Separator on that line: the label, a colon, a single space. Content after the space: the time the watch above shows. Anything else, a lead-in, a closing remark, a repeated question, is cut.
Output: 11:27
